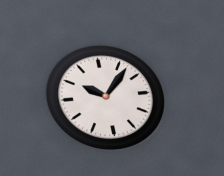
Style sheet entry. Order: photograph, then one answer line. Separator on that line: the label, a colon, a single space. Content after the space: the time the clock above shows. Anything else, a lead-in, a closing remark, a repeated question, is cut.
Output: 10:07
